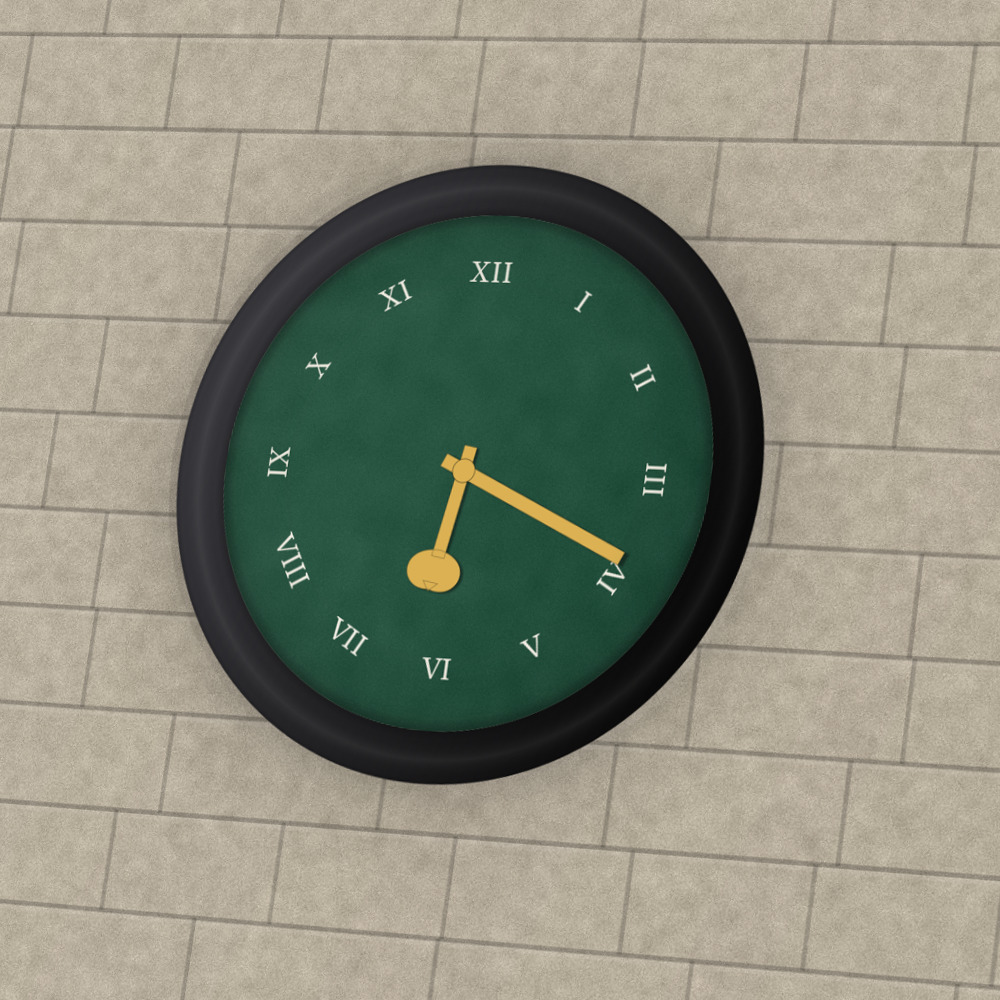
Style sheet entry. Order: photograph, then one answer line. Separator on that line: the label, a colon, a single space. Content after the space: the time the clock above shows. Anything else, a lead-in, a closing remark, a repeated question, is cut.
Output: 6:19
